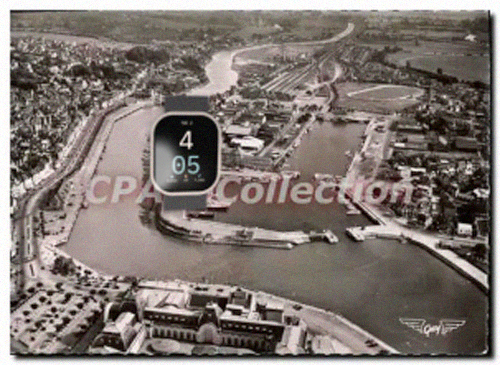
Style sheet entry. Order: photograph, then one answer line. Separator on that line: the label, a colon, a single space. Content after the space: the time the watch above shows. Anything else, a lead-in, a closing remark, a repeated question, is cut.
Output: 4:05
